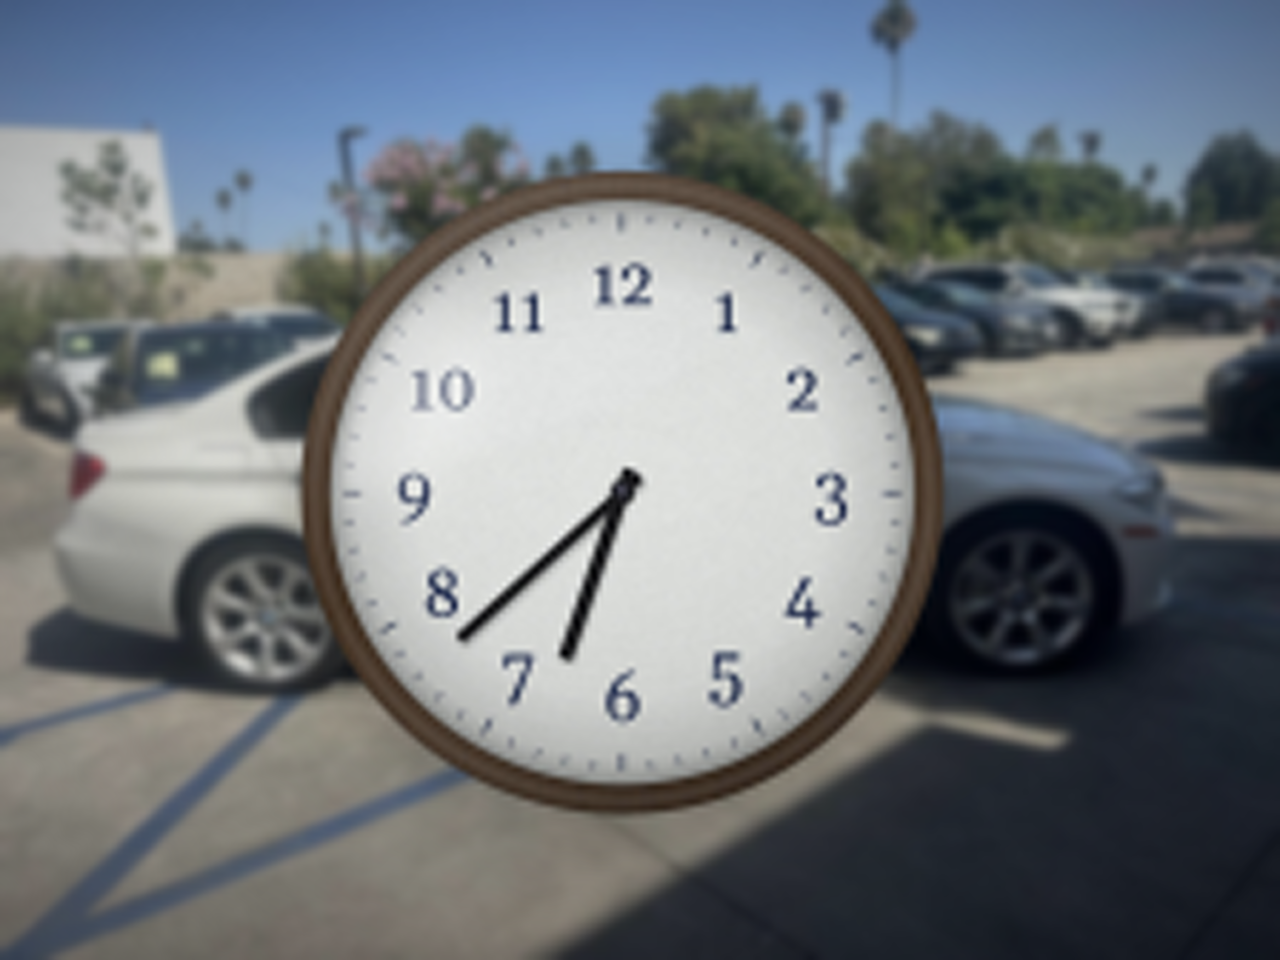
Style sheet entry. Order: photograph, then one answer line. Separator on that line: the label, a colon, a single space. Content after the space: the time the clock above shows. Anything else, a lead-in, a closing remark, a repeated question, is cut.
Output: 6:38
